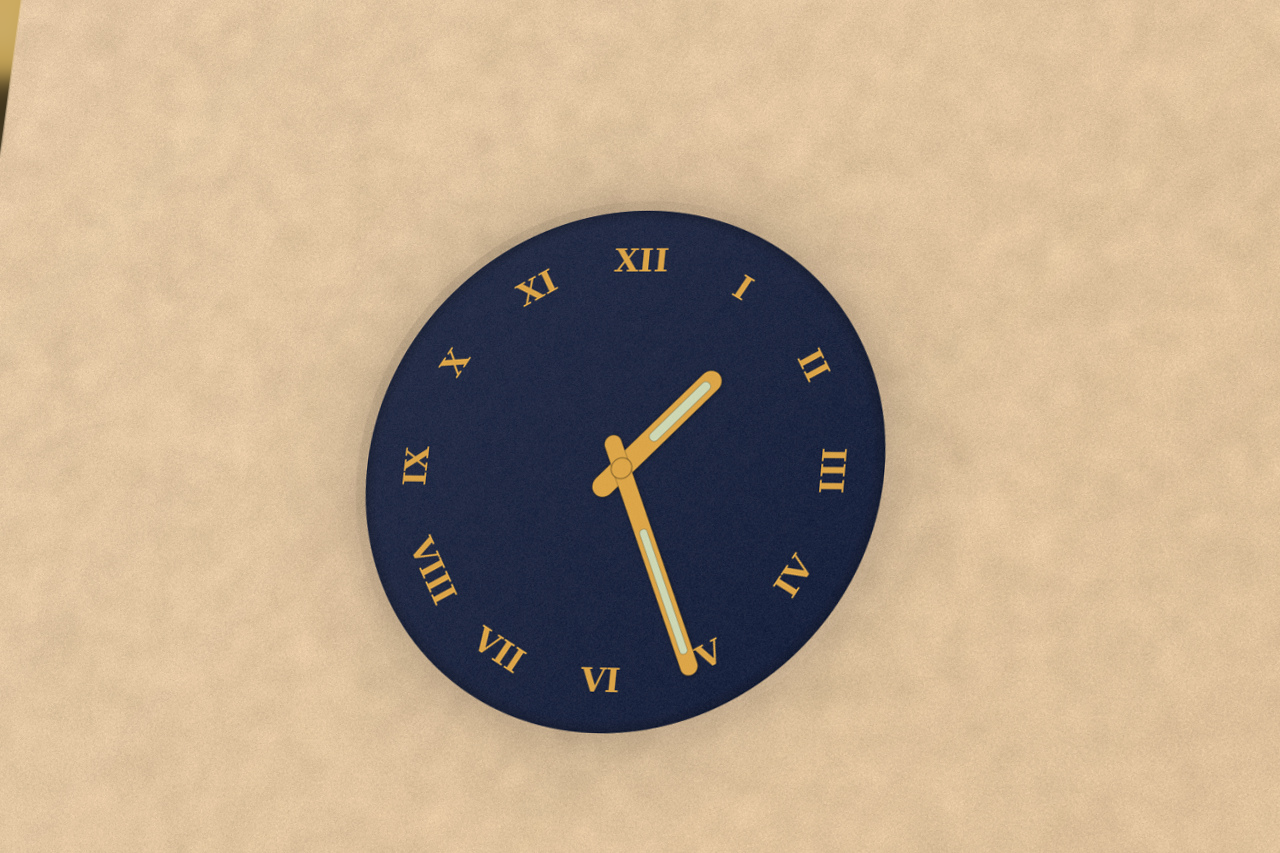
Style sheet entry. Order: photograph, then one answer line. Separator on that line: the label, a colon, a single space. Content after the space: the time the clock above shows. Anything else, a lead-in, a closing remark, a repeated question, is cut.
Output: 1:26
